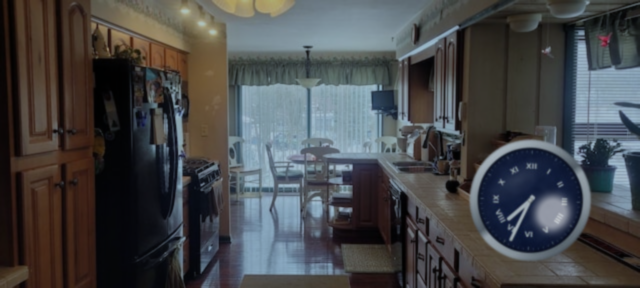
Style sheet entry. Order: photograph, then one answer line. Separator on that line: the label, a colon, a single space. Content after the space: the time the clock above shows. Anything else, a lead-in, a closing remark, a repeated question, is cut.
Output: 7:34
